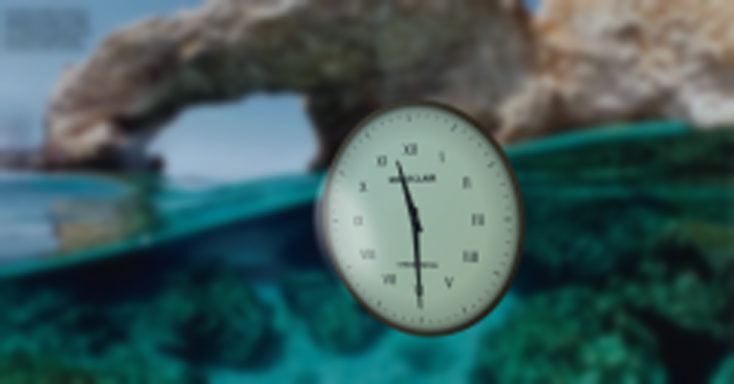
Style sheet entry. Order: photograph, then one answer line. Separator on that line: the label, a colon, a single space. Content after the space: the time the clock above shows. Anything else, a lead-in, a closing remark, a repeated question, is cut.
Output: 11:30
